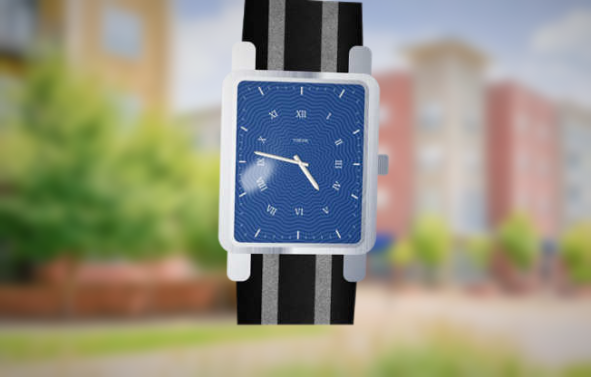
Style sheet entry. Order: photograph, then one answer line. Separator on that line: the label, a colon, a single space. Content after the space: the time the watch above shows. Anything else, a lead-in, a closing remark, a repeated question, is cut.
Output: 4:47
